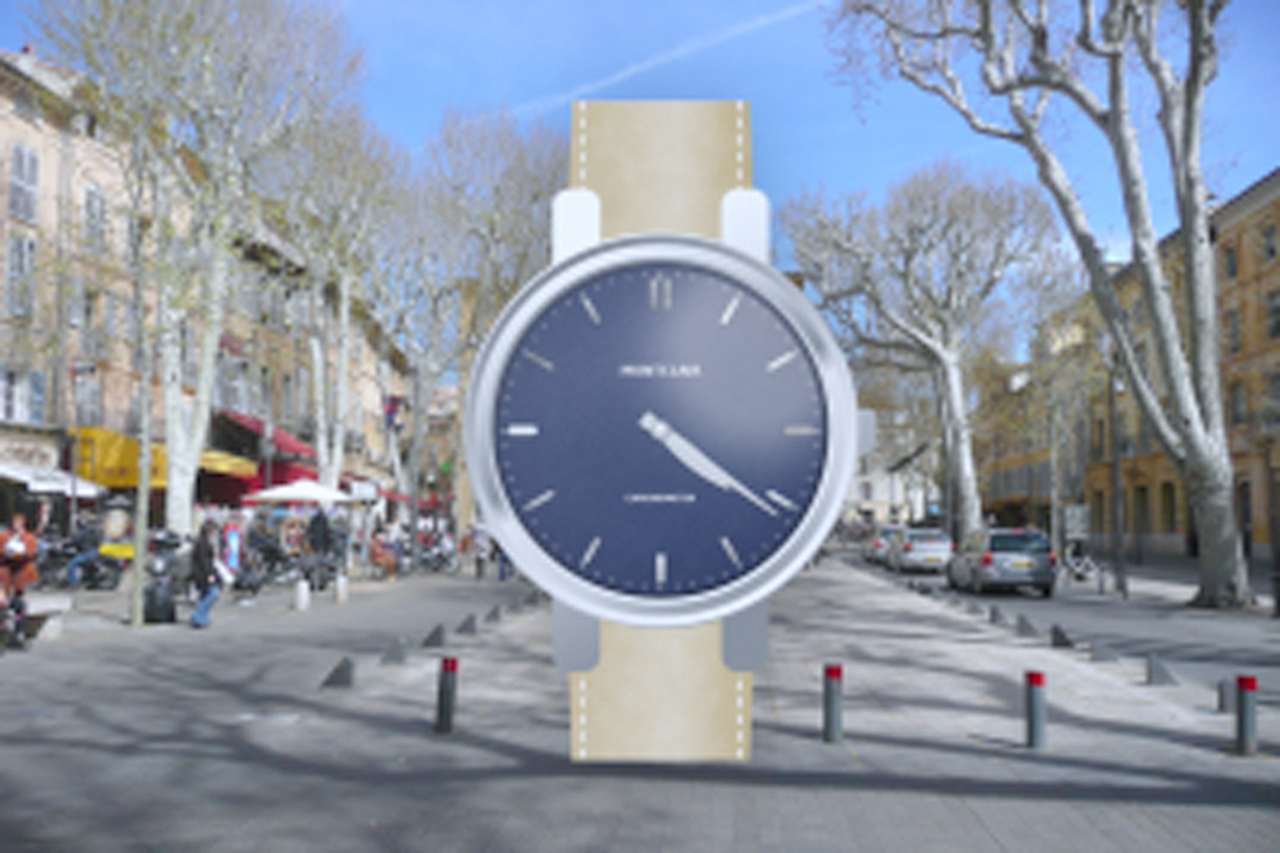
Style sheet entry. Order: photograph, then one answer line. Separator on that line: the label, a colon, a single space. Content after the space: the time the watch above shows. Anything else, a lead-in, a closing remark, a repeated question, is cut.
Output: 4:21
